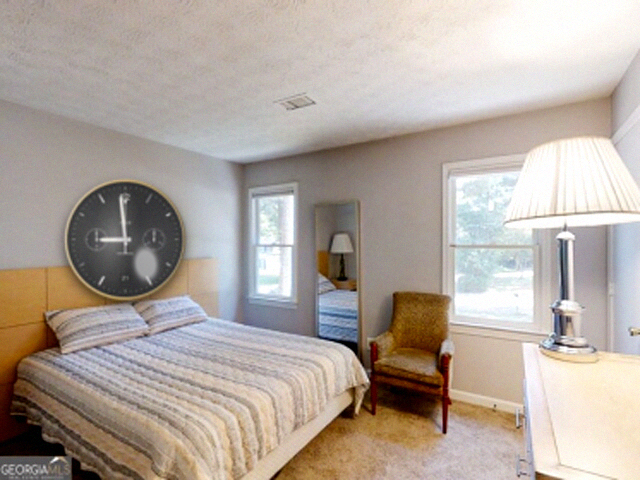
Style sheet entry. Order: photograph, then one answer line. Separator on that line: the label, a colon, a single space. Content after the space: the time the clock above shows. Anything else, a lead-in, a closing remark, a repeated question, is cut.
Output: 8:59
